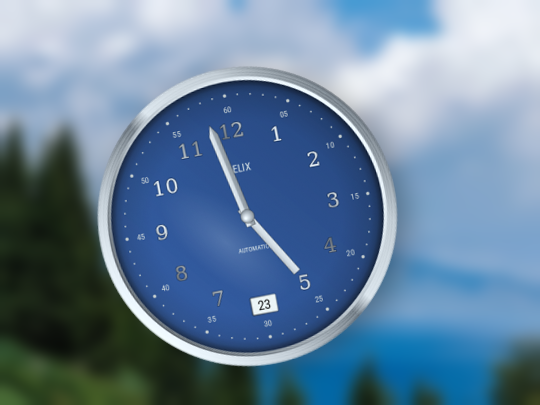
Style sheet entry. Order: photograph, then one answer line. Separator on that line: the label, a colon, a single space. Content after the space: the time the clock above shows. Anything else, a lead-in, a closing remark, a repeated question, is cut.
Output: 4:58
